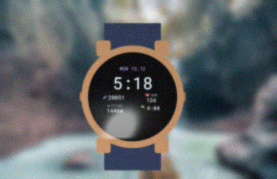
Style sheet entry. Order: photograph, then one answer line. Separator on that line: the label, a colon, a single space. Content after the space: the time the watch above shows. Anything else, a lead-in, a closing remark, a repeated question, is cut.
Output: 5:18
